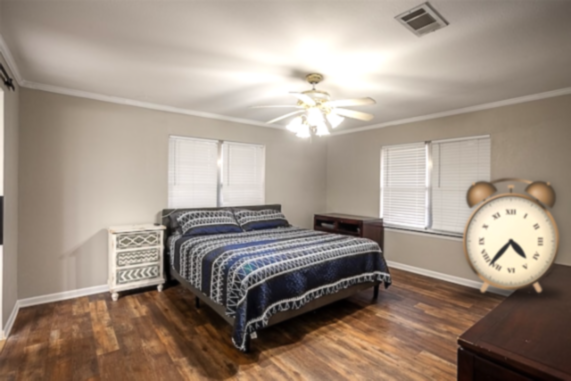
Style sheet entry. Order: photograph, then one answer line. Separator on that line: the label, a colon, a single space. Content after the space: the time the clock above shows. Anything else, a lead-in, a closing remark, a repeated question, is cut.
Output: 4:37
